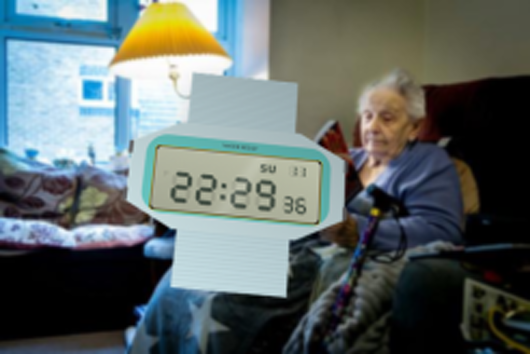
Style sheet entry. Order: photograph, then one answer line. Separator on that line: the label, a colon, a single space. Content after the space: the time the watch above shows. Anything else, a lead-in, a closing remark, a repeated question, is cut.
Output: 22:29:36
